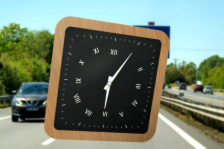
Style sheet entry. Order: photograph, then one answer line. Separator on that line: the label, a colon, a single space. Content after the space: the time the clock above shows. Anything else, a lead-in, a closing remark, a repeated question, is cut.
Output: 6:05
